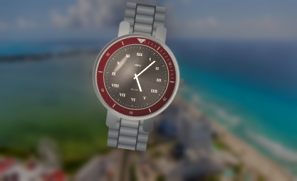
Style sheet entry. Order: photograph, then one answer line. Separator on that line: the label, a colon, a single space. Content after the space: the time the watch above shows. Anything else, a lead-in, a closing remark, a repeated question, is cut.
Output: 5:07
